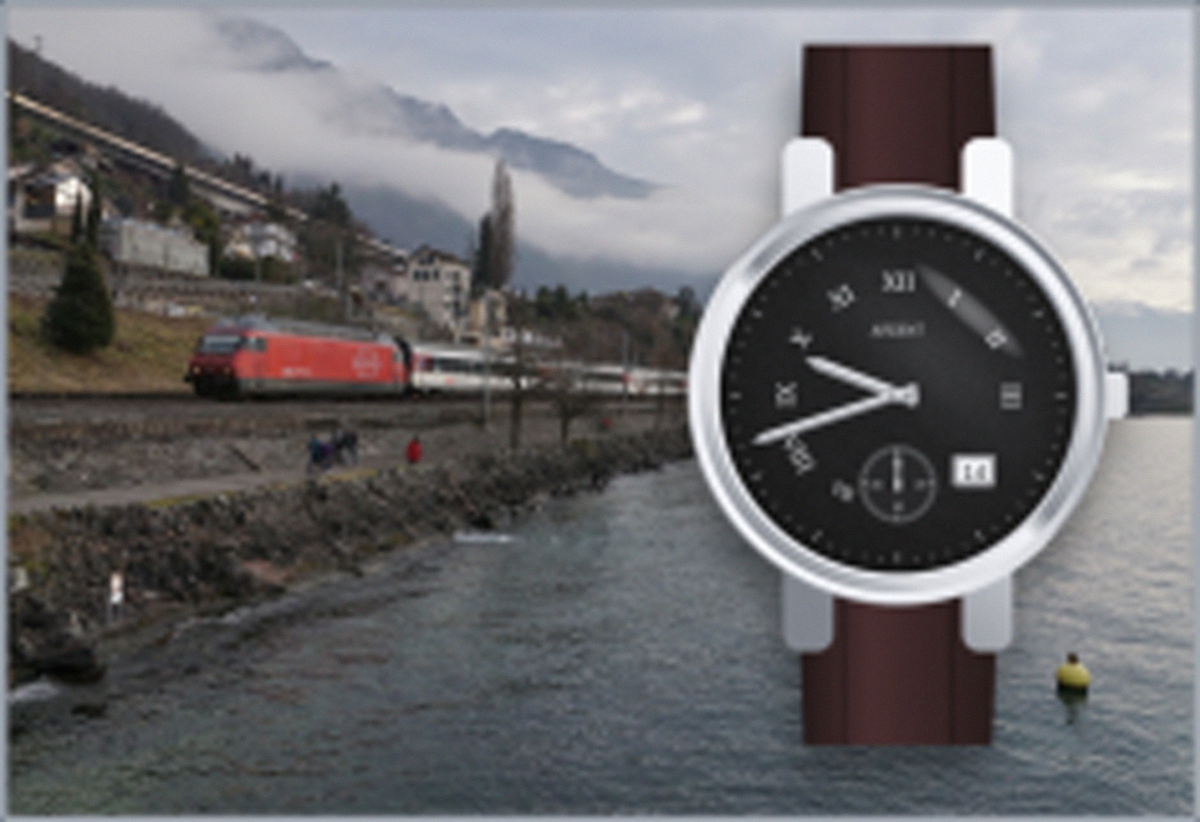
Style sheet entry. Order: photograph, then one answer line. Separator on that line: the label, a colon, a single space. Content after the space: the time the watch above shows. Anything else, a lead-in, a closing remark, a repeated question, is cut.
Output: 9:42
